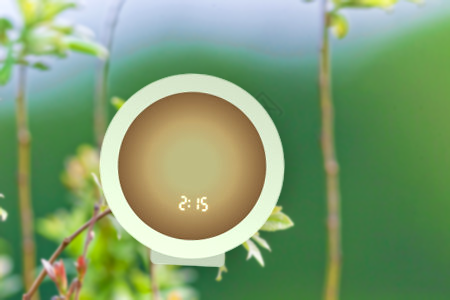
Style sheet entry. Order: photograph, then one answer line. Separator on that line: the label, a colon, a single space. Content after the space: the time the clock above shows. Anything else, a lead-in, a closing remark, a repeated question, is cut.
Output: 2:15
